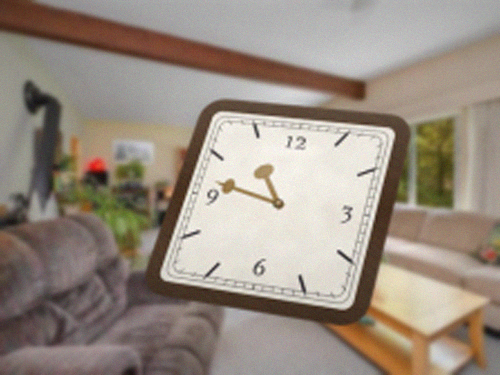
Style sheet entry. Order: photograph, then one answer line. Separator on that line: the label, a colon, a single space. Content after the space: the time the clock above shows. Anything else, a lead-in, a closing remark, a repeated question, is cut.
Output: 10:47
